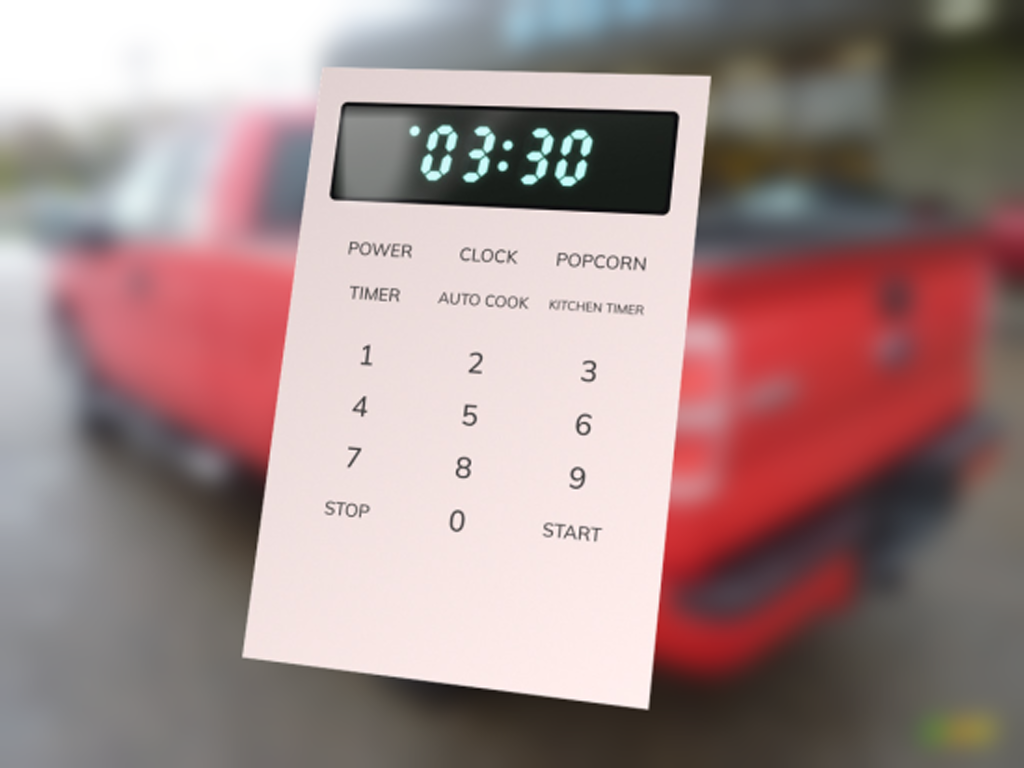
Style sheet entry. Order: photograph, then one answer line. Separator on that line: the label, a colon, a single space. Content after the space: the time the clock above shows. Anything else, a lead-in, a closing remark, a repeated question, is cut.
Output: 3:30
